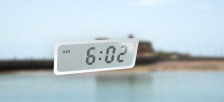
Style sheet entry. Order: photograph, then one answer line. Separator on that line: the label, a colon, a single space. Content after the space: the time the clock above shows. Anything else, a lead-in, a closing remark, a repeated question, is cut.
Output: 6:02
